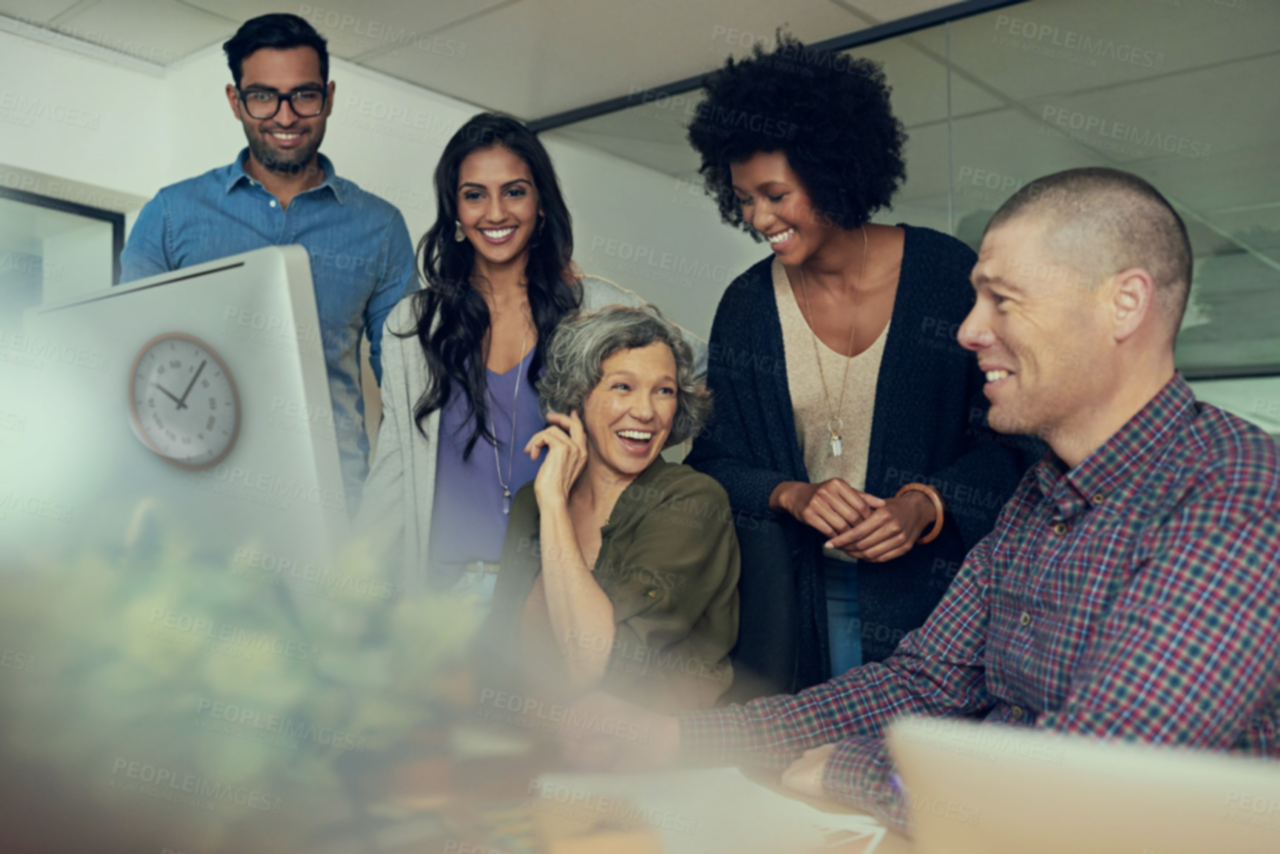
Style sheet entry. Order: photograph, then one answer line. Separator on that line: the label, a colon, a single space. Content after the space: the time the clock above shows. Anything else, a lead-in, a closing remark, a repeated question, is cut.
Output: 10:07
